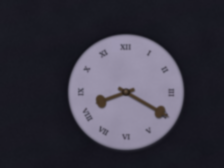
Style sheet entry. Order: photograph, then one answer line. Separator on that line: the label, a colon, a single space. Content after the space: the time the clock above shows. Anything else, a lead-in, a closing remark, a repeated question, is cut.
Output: 8:20
